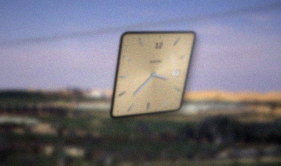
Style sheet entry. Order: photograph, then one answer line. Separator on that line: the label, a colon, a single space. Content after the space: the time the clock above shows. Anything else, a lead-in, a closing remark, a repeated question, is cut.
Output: 3:37
